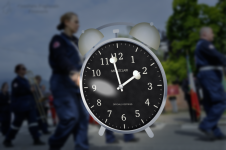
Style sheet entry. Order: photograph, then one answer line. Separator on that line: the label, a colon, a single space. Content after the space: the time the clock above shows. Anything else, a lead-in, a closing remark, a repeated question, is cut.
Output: 1:58
